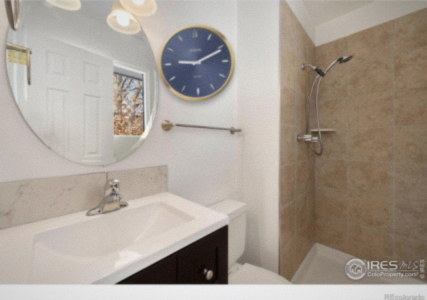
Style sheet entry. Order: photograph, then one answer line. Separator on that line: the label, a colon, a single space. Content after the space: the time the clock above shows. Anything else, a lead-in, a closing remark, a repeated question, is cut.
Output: 9:11
